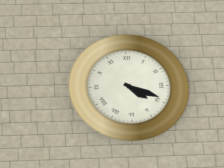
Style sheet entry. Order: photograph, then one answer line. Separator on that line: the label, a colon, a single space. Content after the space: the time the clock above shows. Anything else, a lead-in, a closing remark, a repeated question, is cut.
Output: 4:19
